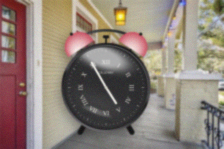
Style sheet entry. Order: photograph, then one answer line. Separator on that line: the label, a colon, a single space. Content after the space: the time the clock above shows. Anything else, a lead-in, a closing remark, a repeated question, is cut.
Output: 4:55
